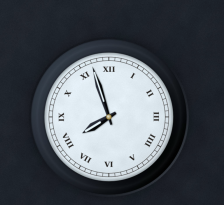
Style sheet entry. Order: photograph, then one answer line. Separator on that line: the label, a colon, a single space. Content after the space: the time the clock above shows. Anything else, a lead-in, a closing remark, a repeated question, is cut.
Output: 7:57
